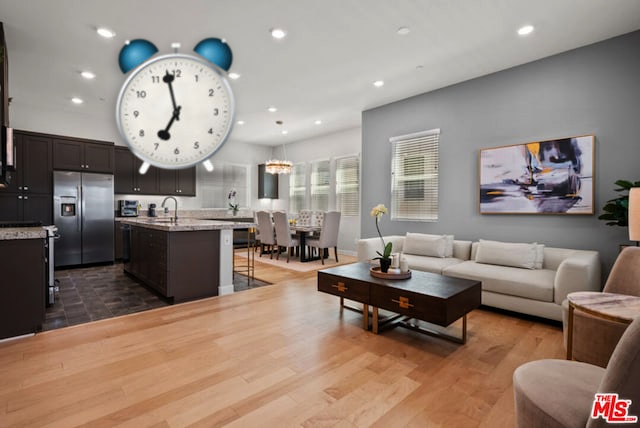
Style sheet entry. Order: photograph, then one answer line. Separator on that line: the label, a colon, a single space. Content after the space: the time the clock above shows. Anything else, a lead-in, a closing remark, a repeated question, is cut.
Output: 6:58
